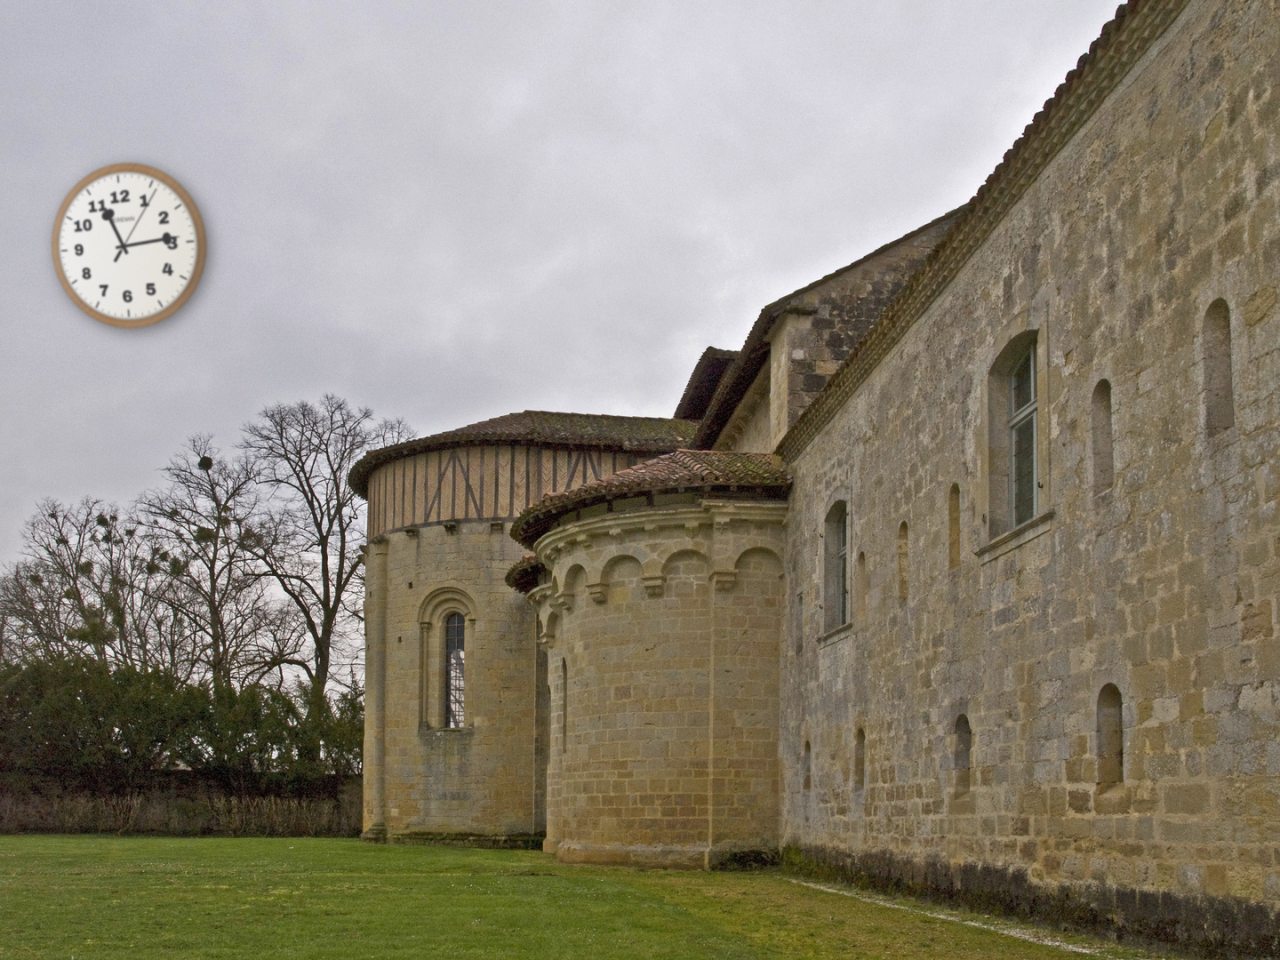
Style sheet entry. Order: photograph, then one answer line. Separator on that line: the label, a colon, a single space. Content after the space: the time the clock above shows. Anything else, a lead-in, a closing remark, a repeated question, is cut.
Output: 11:14:06
